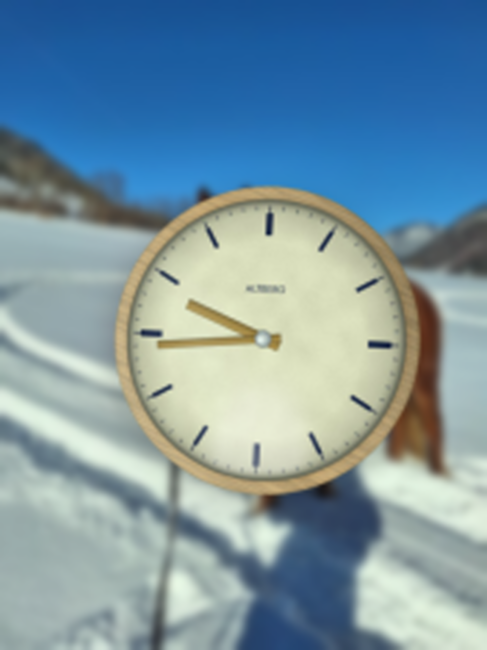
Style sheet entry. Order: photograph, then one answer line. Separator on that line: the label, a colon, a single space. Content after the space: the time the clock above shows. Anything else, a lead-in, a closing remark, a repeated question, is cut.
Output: 9:44
